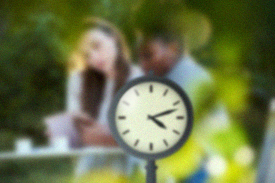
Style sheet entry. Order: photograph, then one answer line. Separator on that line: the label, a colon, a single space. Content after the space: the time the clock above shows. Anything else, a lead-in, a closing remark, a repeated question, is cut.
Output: 4:12
